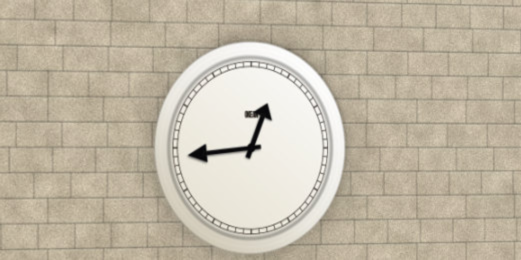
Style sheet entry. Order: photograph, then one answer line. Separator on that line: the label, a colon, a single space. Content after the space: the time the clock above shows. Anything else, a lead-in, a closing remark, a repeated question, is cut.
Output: 12:44
